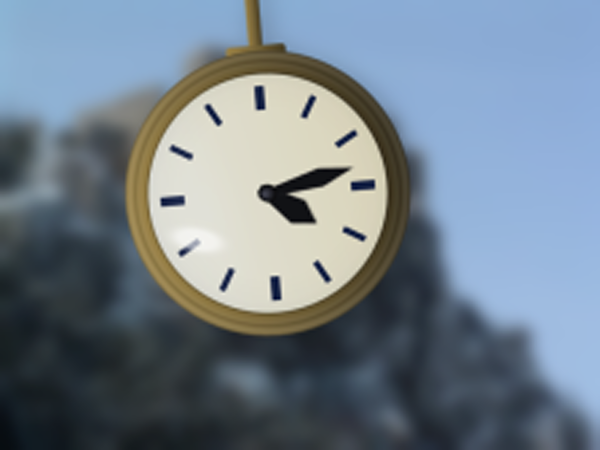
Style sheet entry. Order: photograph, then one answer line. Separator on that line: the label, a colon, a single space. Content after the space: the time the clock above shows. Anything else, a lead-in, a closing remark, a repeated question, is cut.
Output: 4:13
